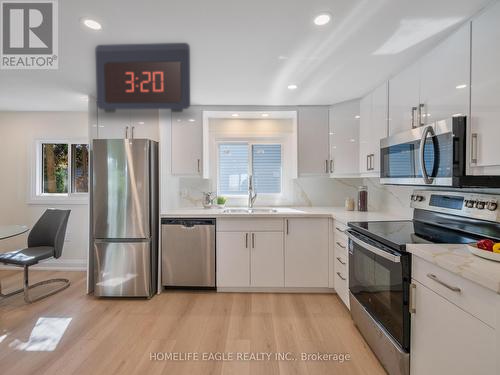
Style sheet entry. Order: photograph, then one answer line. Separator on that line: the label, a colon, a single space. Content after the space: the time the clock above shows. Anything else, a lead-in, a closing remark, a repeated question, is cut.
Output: 3:20
